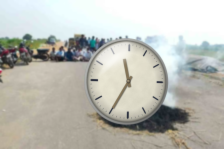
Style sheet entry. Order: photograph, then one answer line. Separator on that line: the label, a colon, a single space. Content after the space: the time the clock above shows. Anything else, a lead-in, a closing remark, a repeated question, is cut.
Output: 11:35
